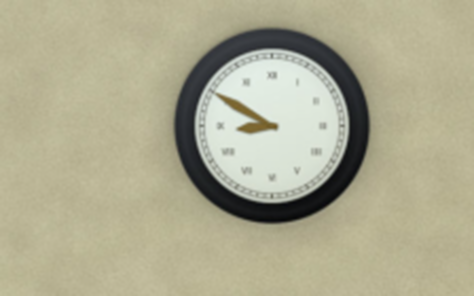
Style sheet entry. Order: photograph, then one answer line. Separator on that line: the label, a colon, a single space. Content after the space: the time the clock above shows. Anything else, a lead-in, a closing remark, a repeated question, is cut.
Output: 8:50
